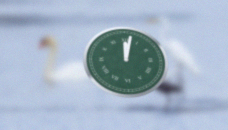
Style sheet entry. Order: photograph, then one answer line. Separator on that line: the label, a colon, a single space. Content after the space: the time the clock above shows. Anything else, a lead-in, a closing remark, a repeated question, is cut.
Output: 12:02
